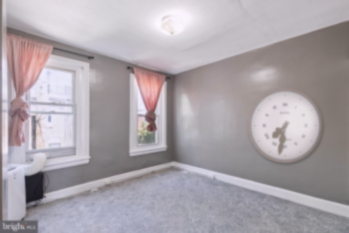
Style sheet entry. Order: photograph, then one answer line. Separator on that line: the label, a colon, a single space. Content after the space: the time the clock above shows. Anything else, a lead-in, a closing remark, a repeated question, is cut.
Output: 7:32
